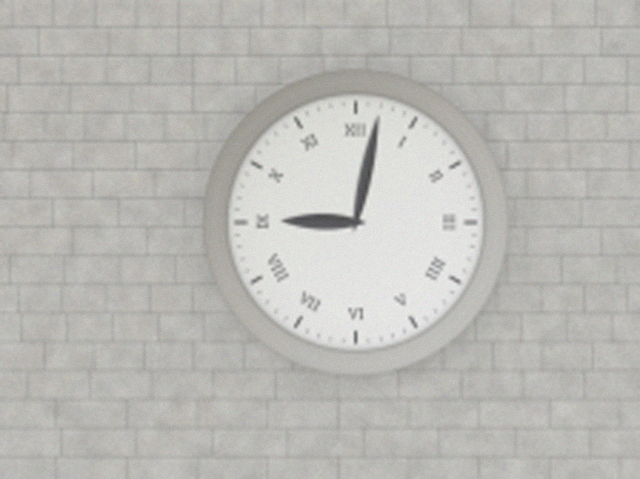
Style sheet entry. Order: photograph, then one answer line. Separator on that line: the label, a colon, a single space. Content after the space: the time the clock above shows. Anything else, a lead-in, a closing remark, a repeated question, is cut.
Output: 9:02
